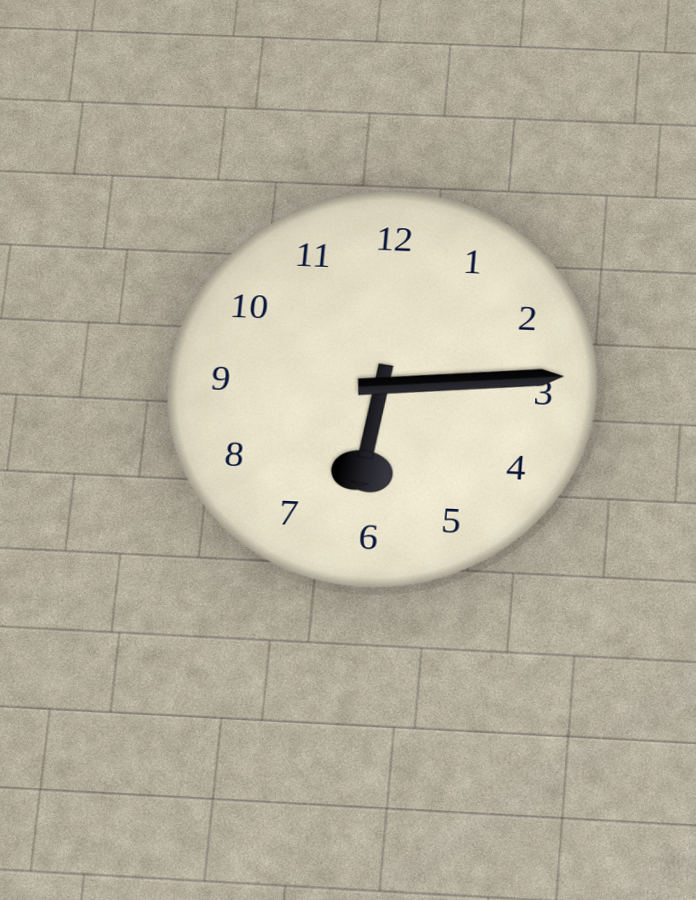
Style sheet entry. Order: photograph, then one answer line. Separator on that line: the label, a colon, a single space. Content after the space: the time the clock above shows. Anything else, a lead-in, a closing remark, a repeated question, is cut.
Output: 6:14
